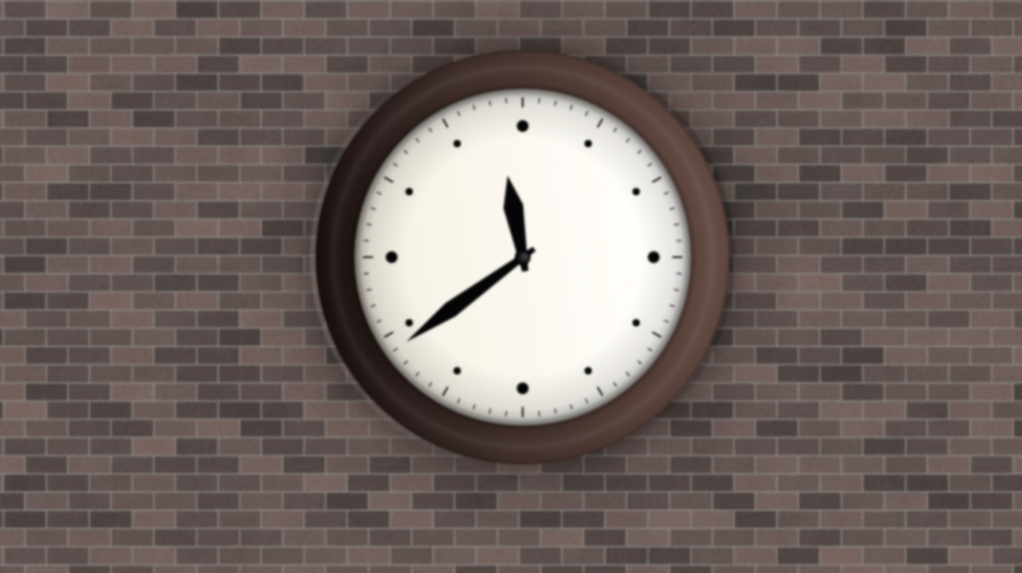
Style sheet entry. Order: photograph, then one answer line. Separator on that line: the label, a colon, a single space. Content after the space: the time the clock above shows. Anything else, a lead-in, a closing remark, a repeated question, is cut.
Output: 11:39
